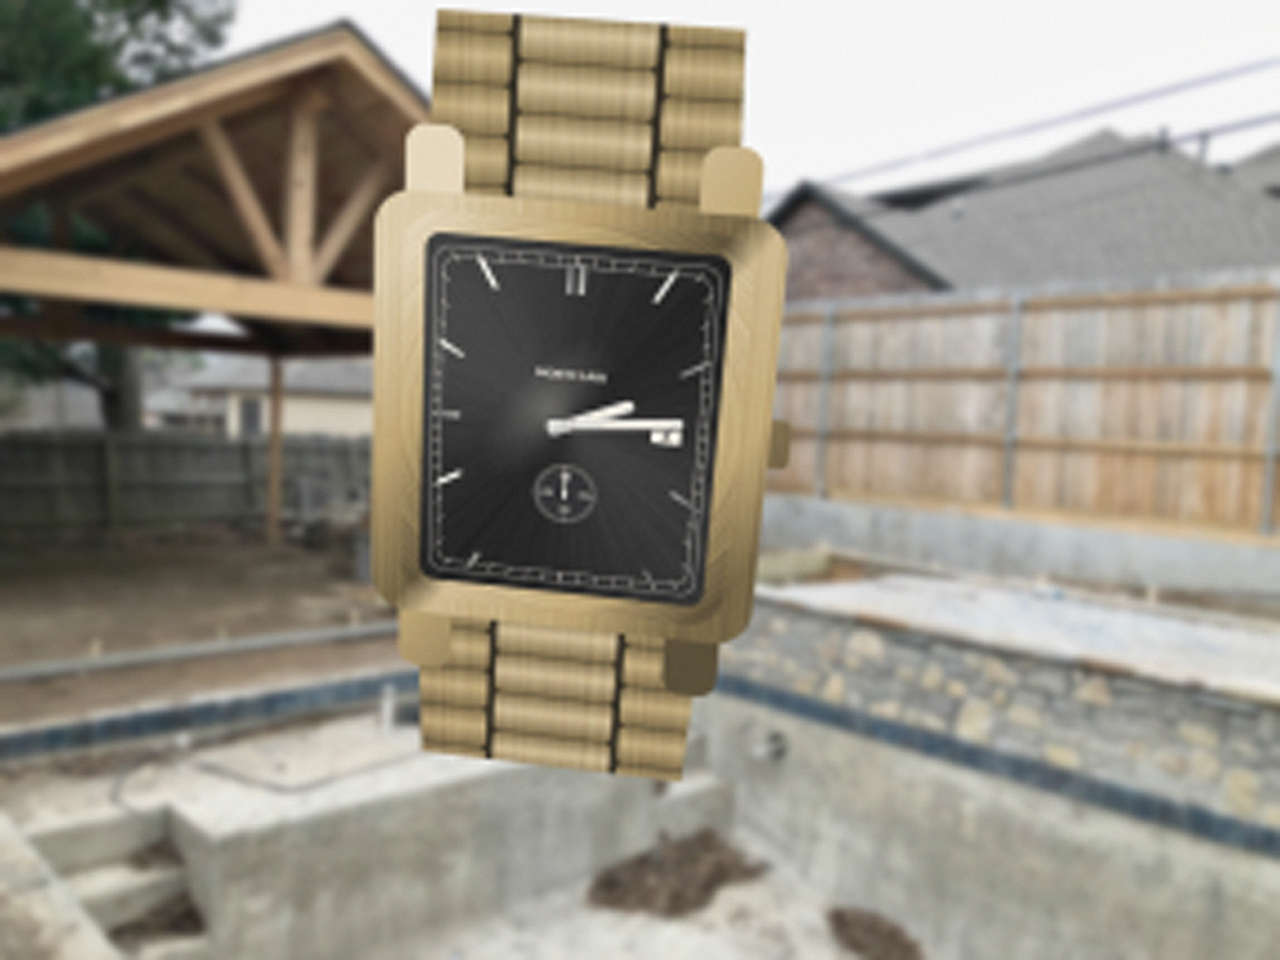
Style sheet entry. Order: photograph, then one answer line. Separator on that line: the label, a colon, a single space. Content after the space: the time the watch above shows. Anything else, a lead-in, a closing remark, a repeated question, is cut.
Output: 2:14
